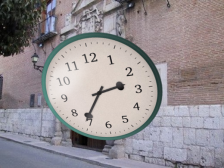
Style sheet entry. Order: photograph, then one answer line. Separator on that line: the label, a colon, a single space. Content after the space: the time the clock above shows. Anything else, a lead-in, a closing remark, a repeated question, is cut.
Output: 2:36
